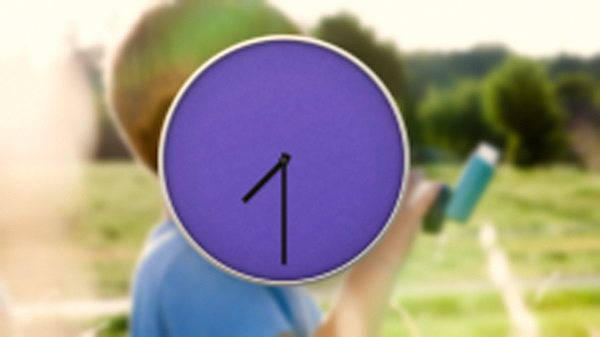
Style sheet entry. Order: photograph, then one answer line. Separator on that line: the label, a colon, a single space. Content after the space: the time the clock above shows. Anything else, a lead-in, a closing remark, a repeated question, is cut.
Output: 7:30
